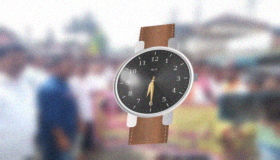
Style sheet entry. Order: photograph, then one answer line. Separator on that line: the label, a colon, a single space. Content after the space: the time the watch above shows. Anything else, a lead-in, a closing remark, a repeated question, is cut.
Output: 6:30
